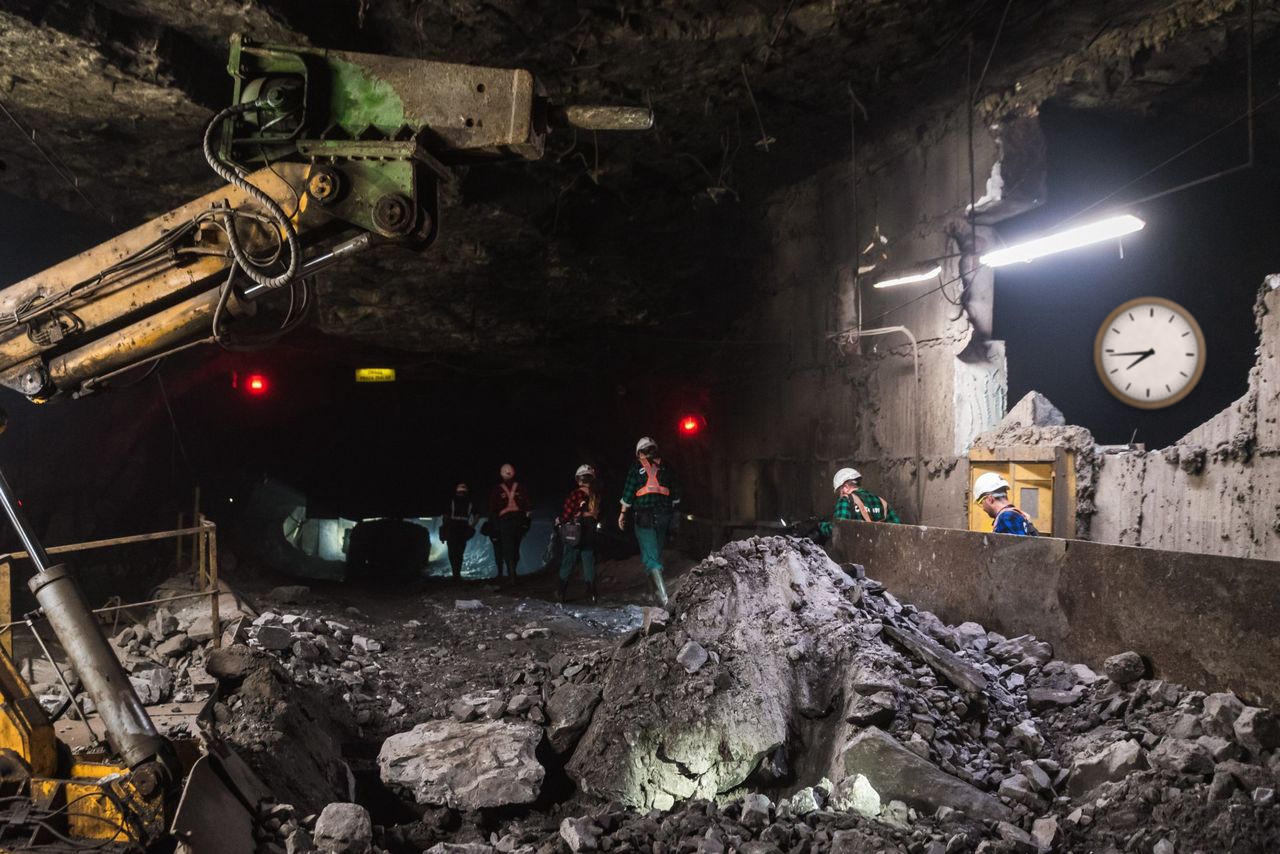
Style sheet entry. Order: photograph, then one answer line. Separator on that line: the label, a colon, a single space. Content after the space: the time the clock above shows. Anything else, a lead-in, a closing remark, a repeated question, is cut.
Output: 7:44
